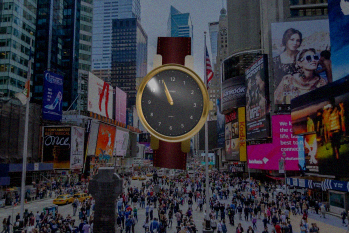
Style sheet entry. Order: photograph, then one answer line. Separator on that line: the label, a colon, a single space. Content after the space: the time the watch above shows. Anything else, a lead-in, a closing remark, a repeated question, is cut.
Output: 10:56
